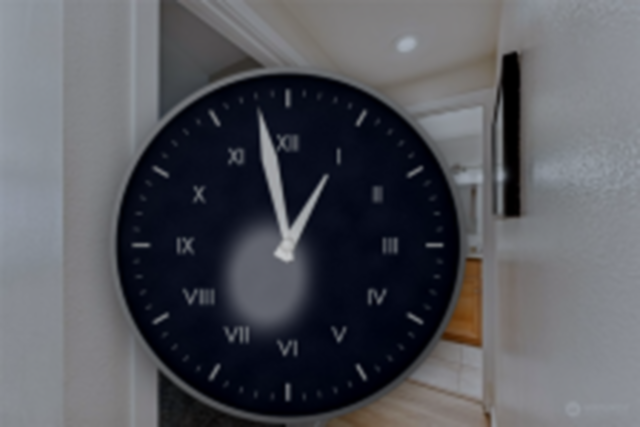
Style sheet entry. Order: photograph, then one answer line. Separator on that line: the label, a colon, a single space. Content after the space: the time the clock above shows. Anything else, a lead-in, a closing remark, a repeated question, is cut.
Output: 12:58
